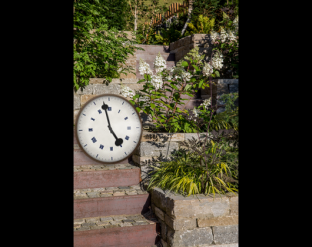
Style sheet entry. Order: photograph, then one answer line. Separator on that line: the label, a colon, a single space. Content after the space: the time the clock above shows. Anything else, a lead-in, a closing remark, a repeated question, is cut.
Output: 4:58
